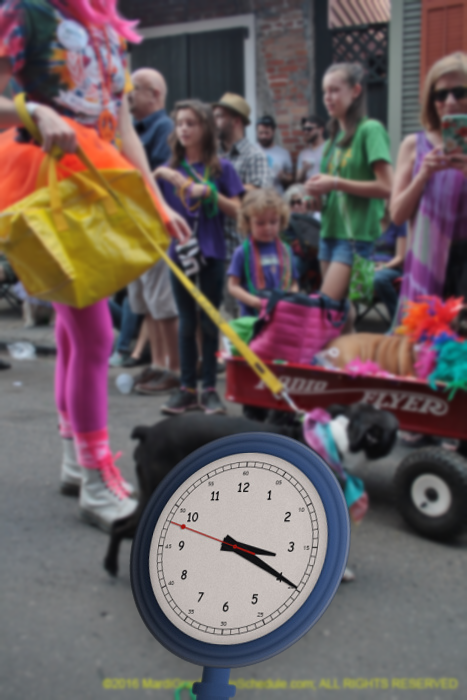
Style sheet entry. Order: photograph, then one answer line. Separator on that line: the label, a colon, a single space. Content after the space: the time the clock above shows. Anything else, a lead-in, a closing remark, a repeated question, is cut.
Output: 3:19:48
